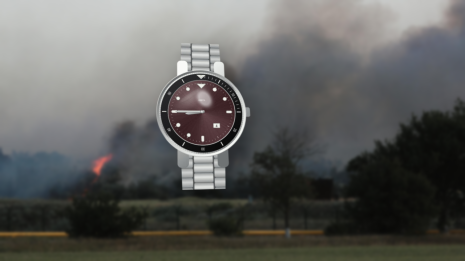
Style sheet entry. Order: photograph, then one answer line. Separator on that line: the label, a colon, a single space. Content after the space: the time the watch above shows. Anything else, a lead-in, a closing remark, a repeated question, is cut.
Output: 8:45
